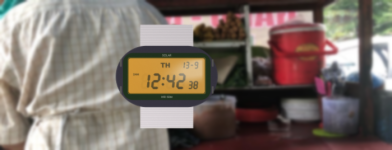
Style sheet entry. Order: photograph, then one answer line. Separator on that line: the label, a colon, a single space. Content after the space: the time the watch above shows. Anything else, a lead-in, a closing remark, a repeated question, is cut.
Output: 12:42
